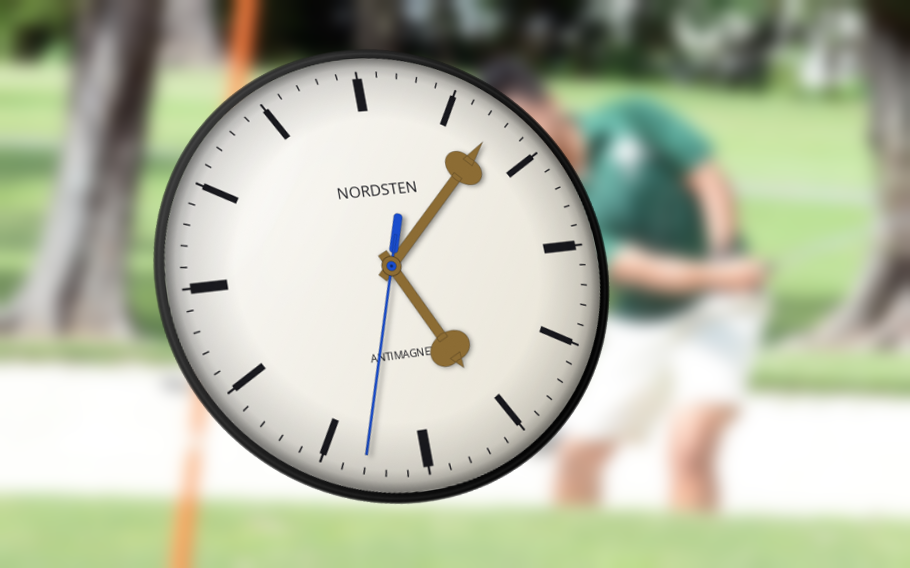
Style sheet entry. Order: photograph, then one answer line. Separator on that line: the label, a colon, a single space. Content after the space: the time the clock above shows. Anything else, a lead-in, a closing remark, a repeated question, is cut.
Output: 5:07:33
